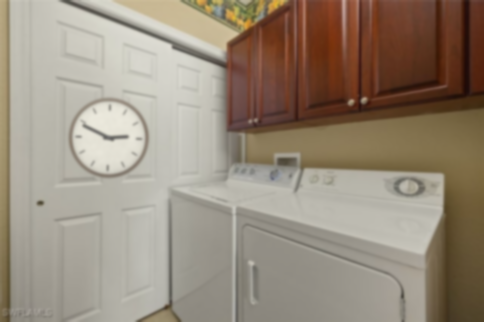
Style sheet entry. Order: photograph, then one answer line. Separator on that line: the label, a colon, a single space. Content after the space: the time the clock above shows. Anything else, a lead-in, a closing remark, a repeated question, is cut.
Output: 2:49
